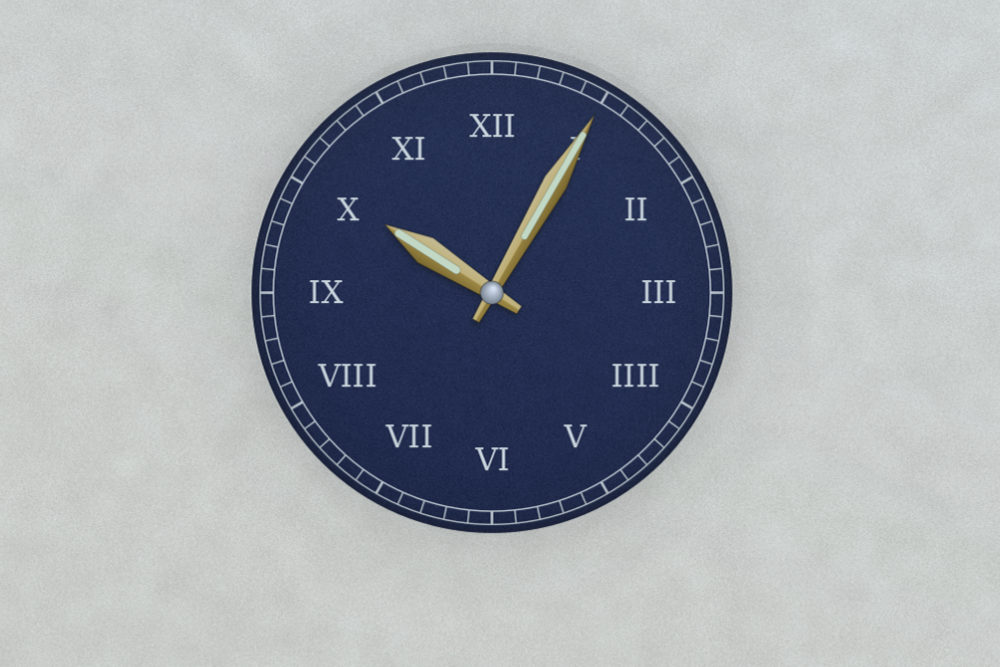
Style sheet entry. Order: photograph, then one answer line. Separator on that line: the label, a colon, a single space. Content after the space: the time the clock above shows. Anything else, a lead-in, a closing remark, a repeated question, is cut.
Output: 10:05
